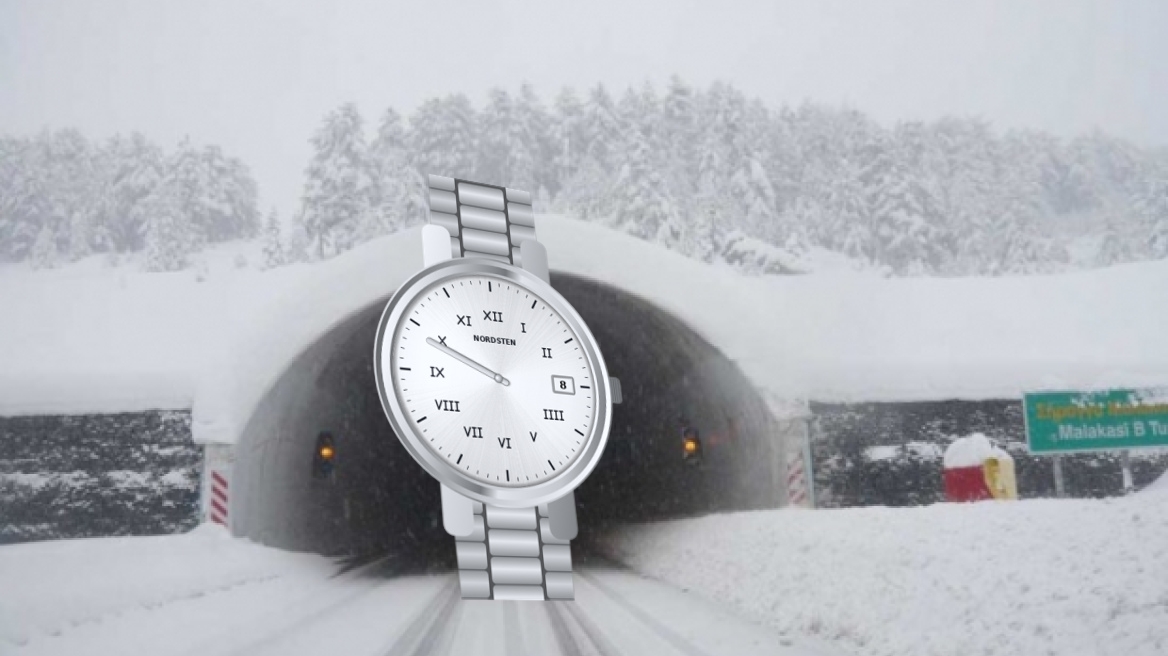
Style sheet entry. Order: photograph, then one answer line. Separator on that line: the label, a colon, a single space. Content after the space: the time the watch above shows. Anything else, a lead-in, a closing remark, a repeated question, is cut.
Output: 9:49
